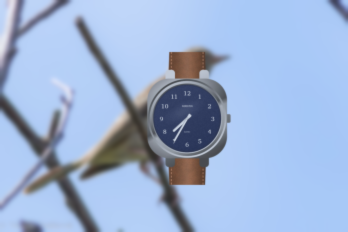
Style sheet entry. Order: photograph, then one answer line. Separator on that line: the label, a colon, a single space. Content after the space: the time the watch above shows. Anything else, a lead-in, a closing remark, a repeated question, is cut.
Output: 7:35
